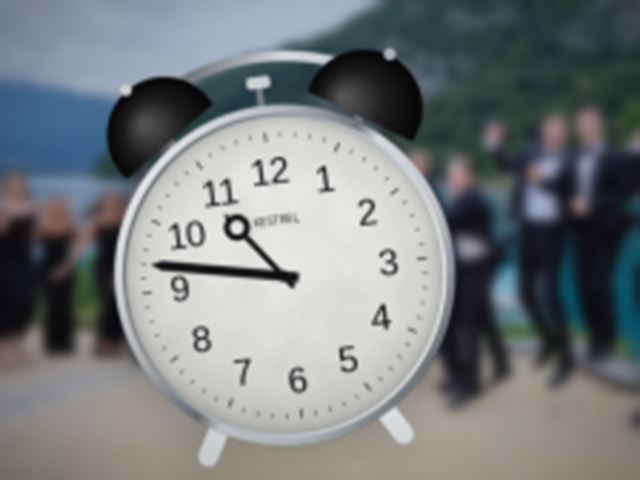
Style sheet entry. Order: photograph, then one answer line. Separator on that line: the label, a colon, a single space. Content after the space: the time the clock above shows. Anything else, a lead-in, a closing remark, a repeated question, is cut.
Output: 10:47
